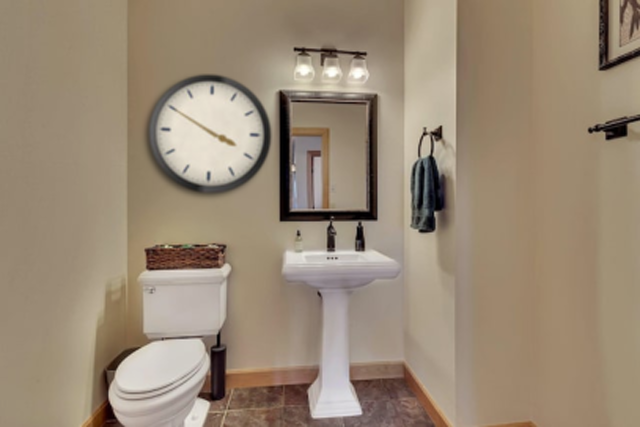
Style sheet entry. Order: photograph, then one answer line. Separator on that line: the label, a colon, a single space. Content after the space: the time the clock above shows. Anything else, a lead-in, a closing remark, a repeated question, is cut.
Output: 3:50
